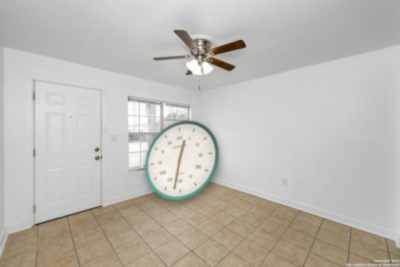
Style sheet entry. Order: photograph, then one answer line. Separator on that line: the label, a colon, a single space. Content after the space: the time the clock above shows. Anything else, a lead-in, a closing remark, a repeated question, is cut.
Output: 12:32
